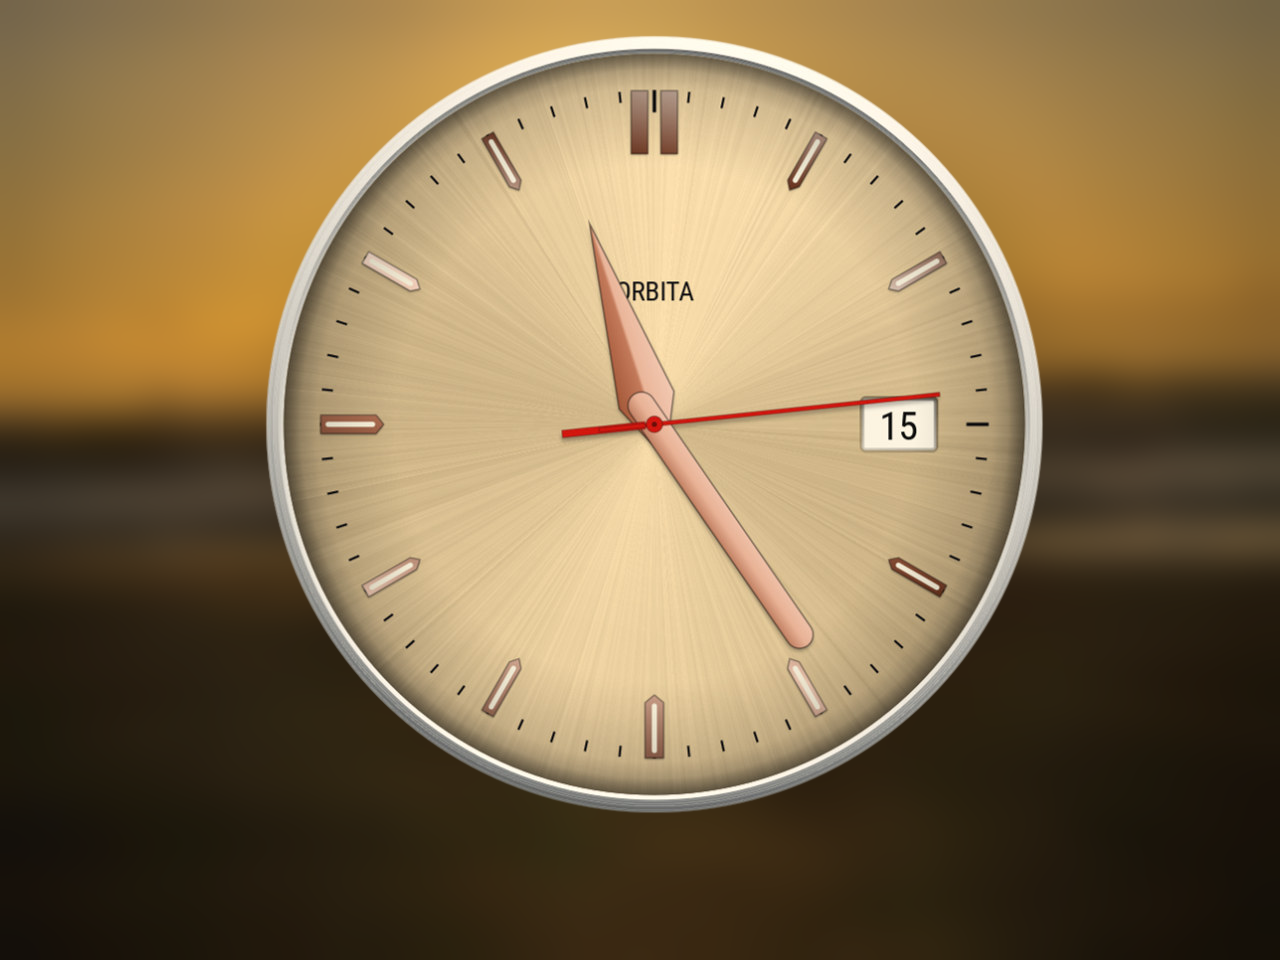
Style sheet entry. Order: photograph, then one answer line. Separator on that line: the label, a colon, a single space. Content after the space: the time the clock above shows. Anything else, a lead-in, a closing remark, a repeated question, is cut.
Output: 11:24:14
